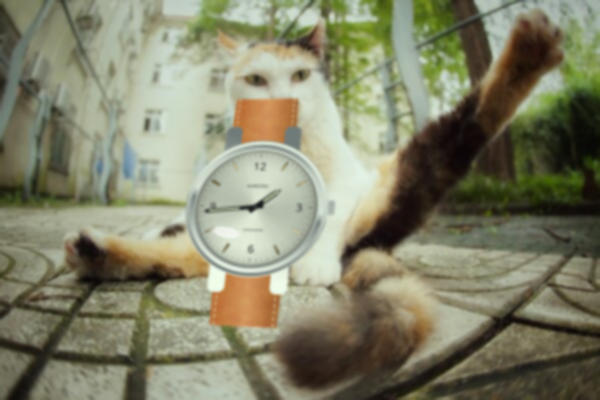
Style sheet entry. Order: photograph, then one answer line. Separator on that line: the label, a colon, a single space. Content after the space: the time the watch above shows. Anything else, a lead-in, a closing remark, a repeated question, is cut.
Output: 1:44
